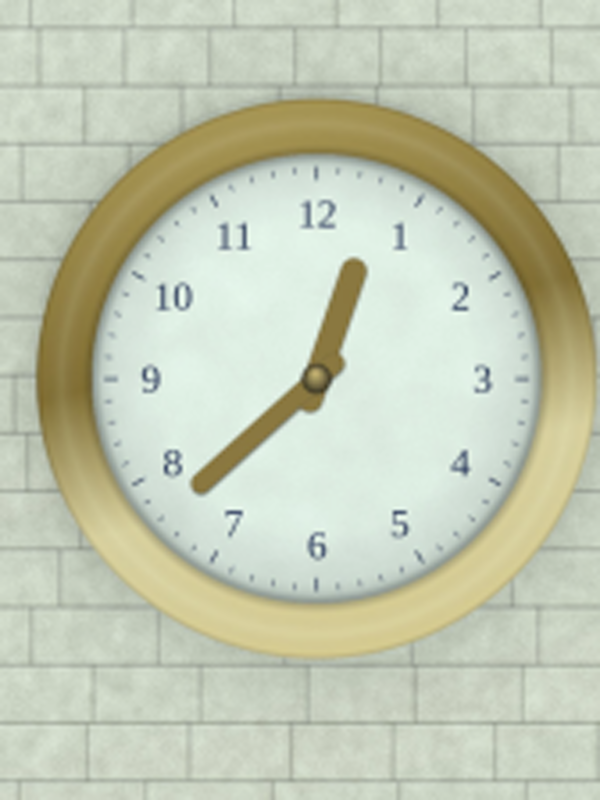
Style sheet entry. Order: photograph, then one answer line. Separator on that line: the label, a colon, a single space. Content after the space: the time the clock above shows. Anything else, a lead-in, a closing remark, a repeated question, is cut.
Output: 12:38
